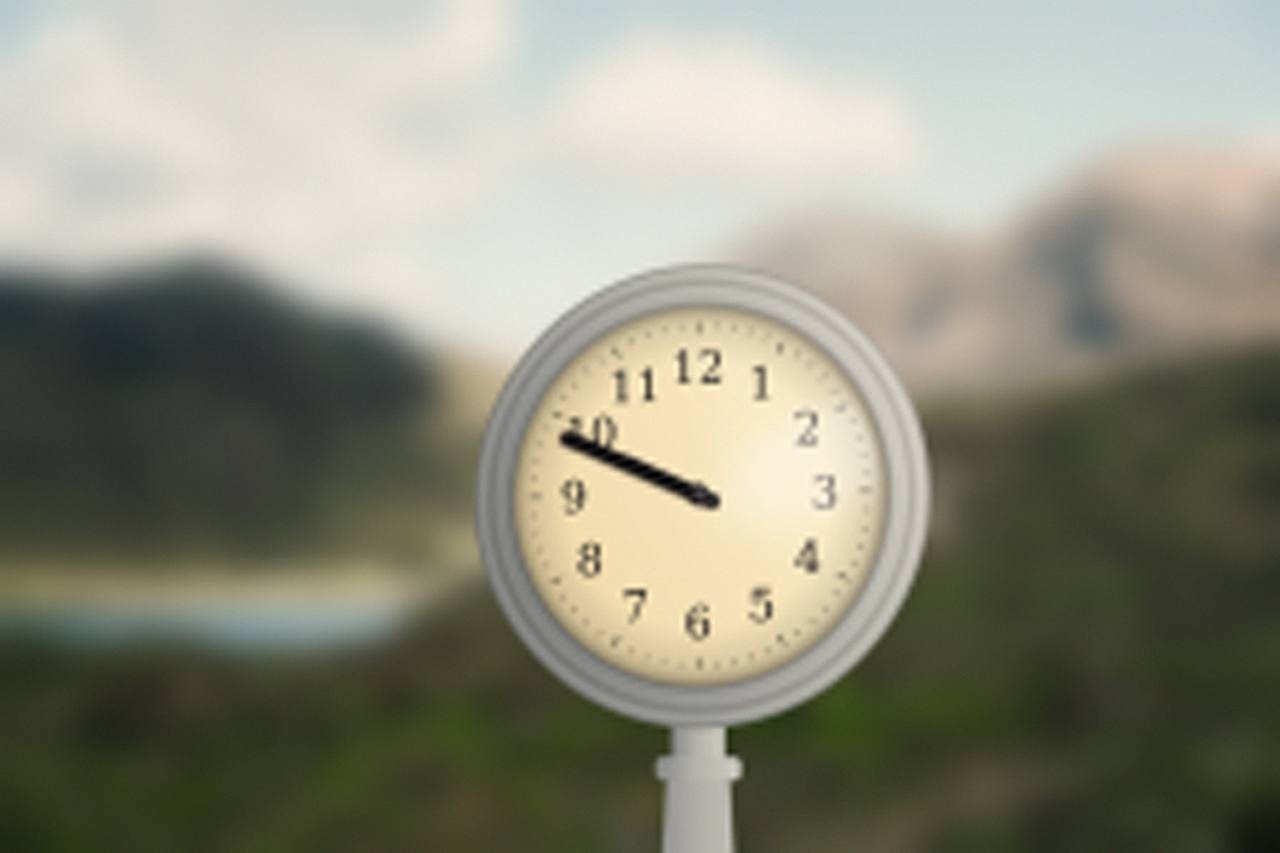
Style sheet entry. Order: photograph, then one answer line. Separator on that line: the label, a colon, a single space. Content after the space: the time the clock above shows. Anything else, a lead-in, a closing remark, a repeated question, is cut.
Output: 9:49
